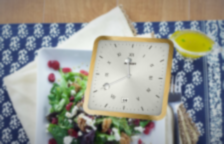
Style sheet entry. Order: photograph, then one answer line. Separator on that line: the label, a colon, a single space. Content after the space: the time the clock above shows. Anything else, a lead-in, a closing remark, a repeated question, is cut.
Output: 11:40
